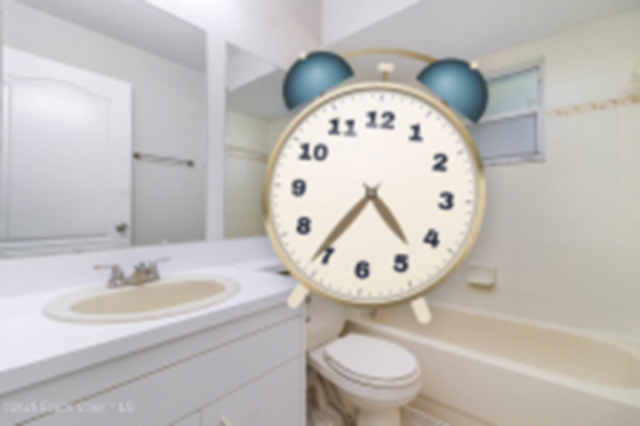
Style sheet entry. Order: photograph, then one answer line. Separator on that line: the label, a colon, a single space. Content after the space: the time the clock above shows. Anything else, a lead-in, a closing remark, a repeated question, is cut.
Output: 4:36
